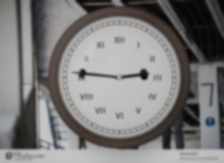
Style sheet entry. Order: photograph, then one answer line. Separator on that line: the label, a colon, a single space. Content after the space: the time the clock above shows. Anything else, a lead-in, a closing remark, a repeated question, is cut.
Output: 2:46
